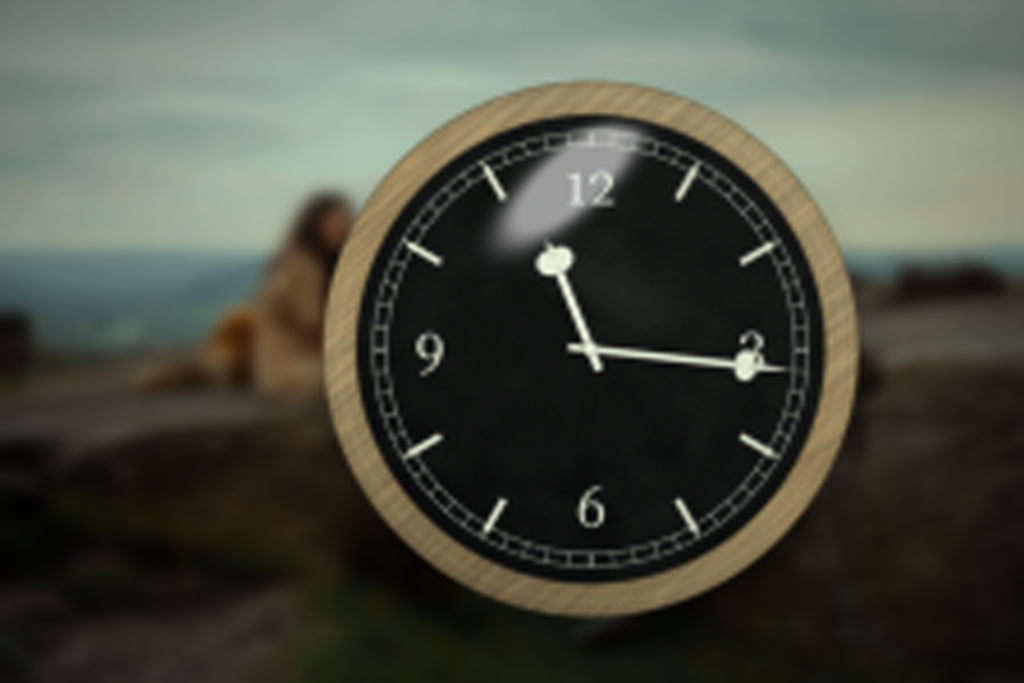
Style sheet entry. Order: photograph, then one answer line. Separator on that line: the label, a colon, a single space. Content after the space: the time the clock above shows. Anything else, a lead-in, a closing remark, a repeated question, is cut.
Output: 11:16
